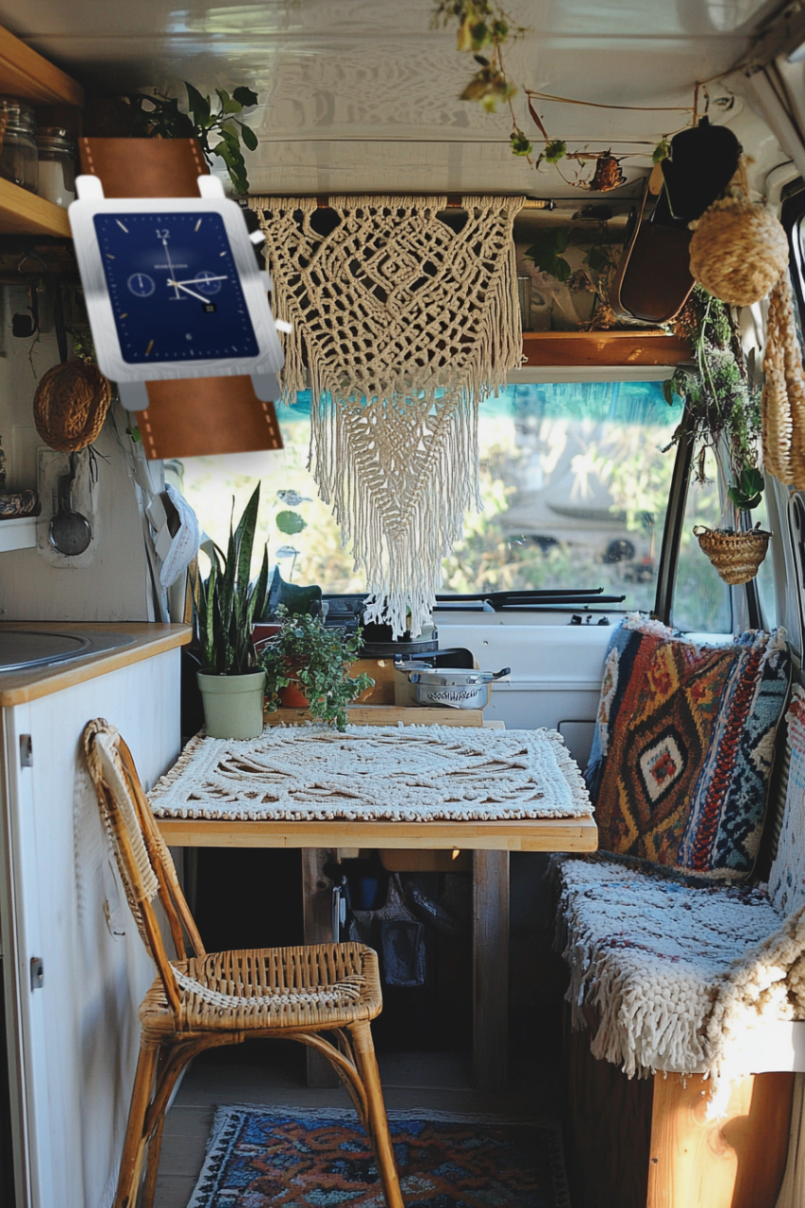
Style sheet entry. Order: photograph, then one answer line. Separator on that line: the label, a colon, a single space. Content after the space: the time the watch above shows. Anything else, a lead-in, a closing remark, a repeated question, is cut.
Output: 4:14
